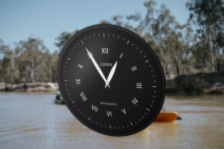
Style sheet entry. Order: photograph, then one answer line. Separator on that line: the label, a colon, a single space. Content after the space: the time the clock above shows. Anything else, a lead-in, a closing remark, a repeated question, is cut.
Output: 12:55
